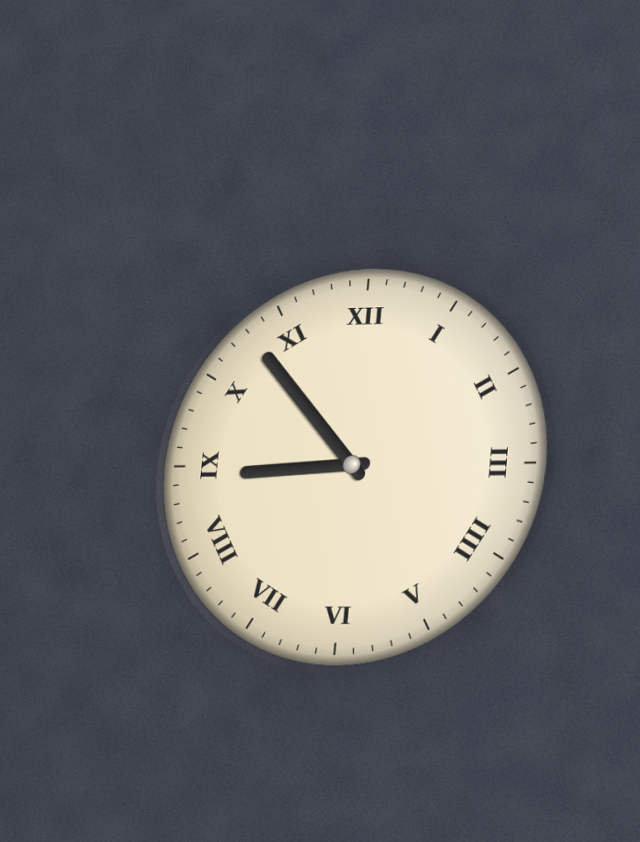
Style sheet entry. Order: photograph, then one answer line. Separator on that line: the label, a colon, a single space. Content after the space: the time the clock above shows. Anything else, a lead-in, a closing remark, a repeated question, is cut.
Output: 8:53
